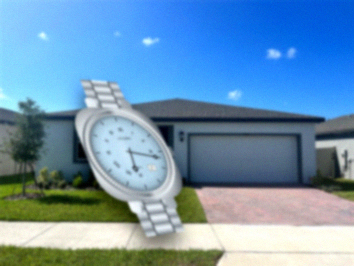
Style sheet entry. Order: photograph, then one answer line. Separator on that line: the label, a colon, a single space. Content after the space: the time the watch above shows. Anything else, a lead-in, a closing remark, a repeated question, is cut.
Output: 6:17
